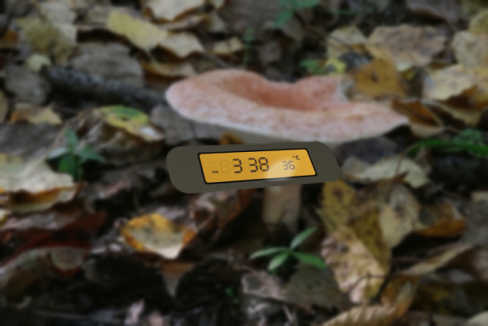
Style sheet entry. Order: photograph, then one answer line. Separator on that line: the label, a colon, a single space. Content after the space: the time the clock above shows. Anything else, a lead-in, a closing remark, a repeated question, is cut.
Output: 3:38
